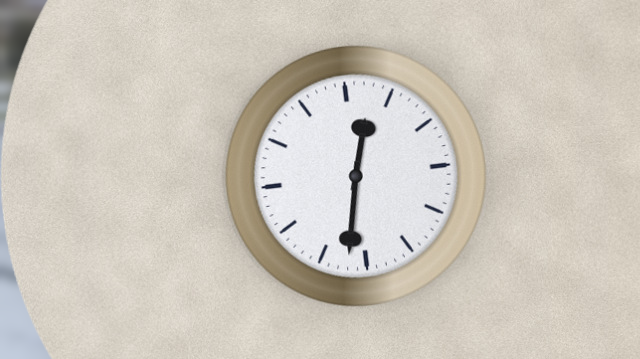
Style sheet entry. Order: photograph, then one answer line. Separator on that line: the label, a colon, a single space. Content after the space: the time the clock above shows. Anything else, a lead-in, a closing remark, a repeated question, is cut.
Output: 12:32
